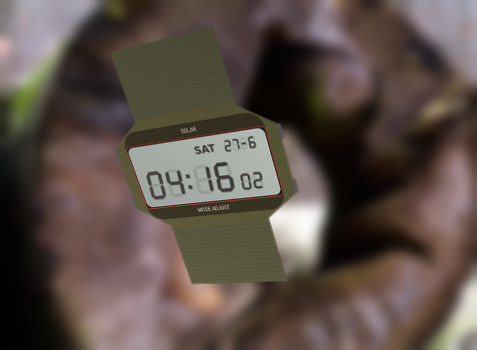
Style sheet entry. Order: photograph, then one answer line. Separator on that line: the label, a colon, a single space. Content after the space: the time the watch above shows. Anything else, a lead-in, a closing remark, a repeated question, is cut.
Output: 4:16:02
